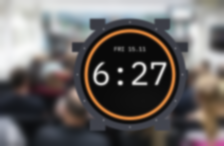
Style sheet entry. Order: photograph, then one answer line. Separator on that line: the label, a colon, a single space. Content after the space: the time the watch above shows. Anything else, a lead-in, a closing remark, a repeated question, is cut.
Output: 6:27
